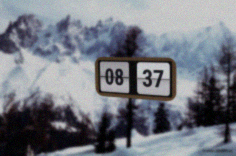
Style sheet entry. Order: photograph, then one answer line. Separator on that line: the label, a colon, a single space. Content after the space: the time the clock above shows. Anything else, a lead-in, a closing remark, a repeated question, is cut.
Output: 8:37
